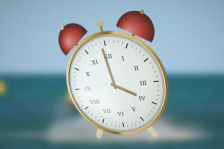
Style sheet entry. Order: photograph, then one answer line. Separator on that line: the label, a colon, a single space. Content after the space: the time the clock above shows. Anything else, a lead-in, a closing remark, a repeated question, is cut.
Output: 3:59
